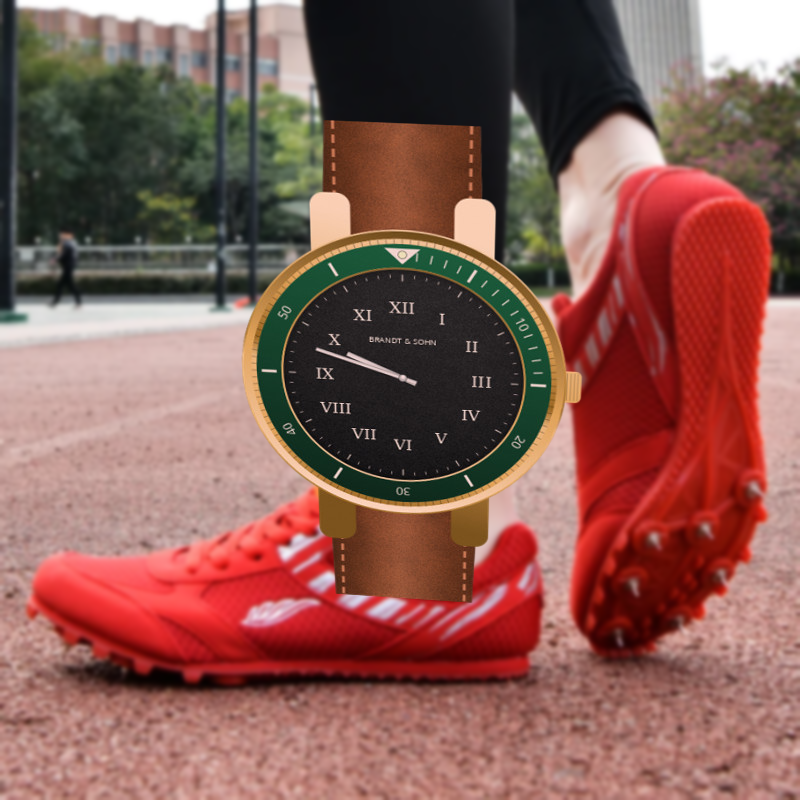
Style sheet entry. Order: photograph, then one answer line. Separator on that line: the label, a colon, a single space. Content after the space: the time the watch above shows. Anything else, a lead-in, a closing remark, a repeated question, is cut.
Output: 9:48
